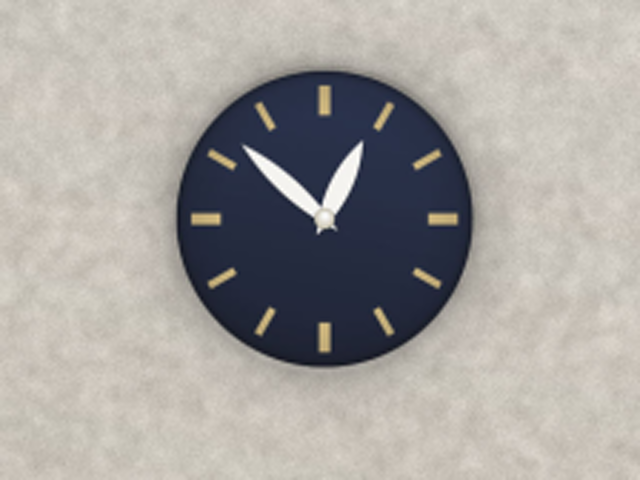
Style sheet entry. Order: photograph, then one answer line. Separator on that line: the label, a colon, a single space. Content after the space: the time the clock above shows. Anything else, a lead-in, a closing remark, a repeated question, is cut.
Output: 12:52
